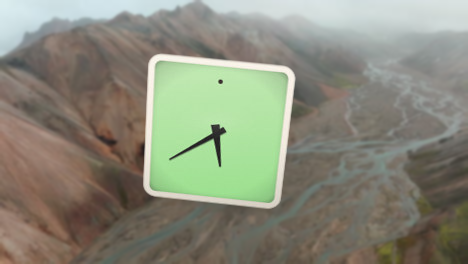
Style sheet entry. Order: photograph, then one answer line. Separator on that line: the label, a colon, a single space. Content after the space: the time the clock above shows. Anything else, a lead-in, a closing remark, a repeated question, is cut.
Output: 5:39
